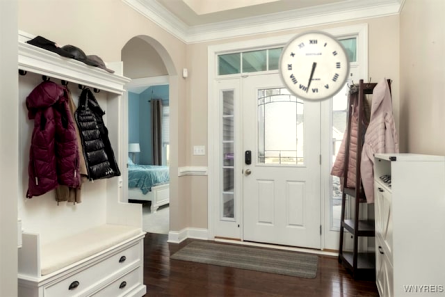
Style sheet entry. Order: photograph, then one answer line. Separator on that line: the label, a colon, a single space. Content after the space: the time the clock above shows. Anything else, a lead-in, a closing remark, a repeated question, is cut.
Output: 6:33
